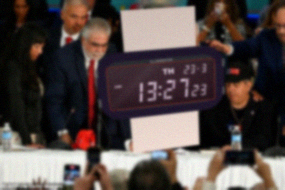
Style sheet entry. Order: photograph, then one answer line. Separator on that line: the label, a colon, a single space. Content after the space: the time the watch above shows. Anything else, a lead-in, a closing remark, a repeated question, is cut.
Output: 13:27
